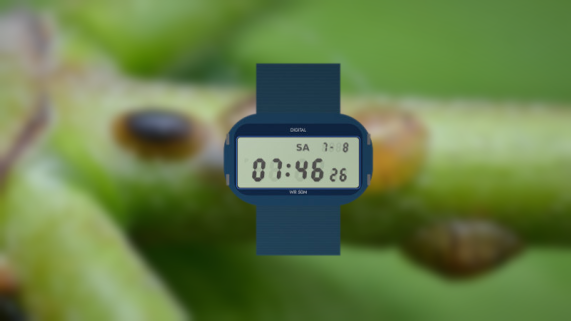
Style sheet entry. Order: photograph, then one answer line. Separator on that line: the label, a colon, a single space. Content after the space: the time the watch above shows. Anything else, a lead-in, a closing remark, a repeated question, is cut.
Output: 7:46:26
